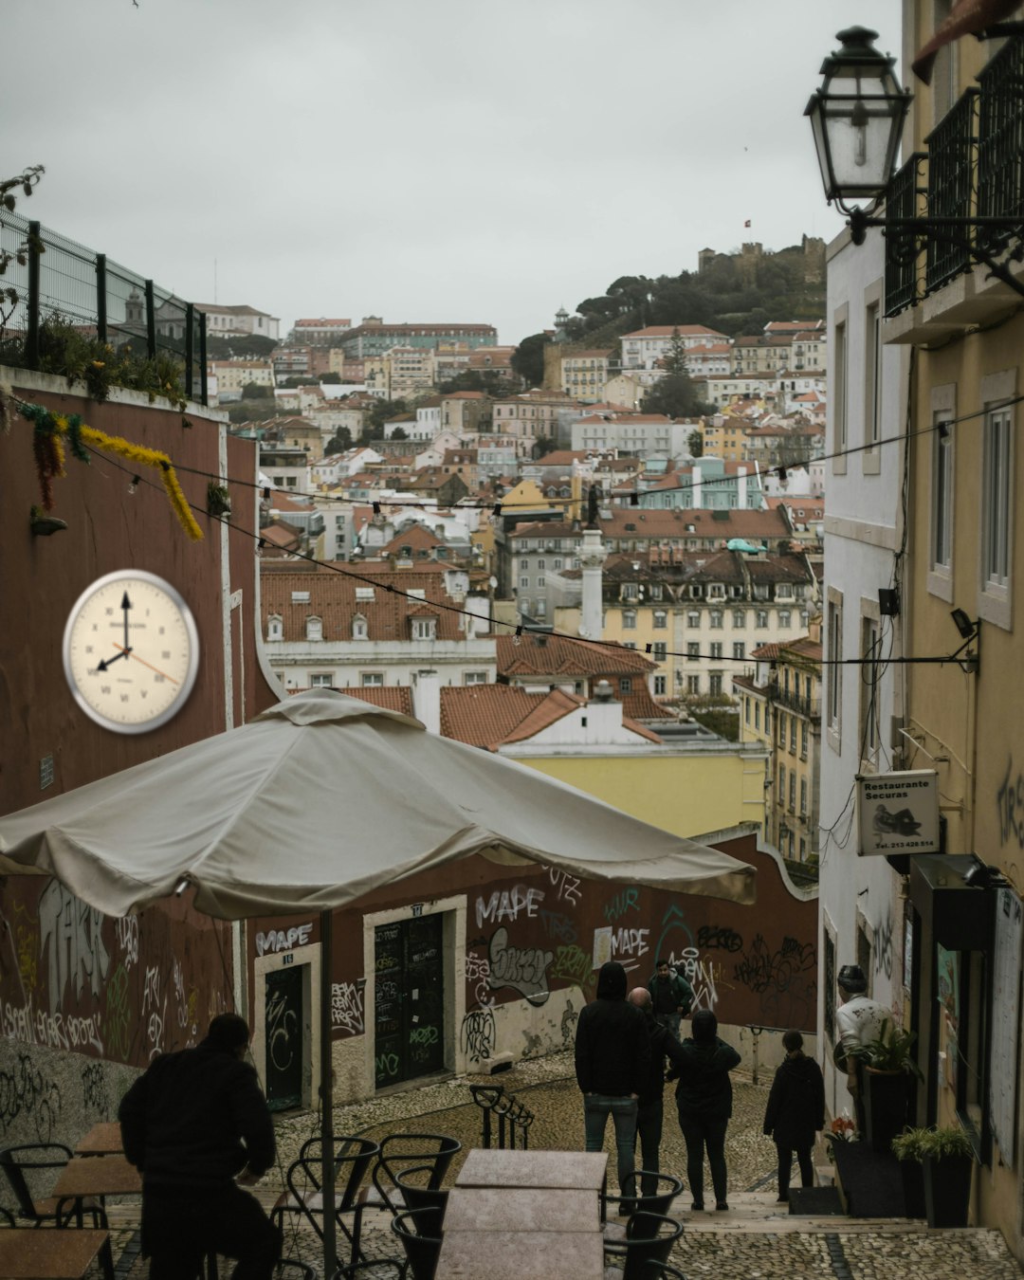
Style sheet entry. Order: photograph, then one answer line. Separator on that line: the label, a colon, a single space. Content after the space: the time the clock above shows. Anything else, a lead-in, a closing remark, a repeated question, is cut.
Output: 7:59:19
